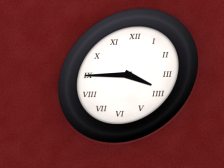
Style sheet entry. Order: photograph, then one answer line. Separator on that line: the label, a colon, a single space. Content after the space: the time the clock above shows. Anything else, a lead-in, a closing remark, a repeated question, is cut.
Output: 3:45
